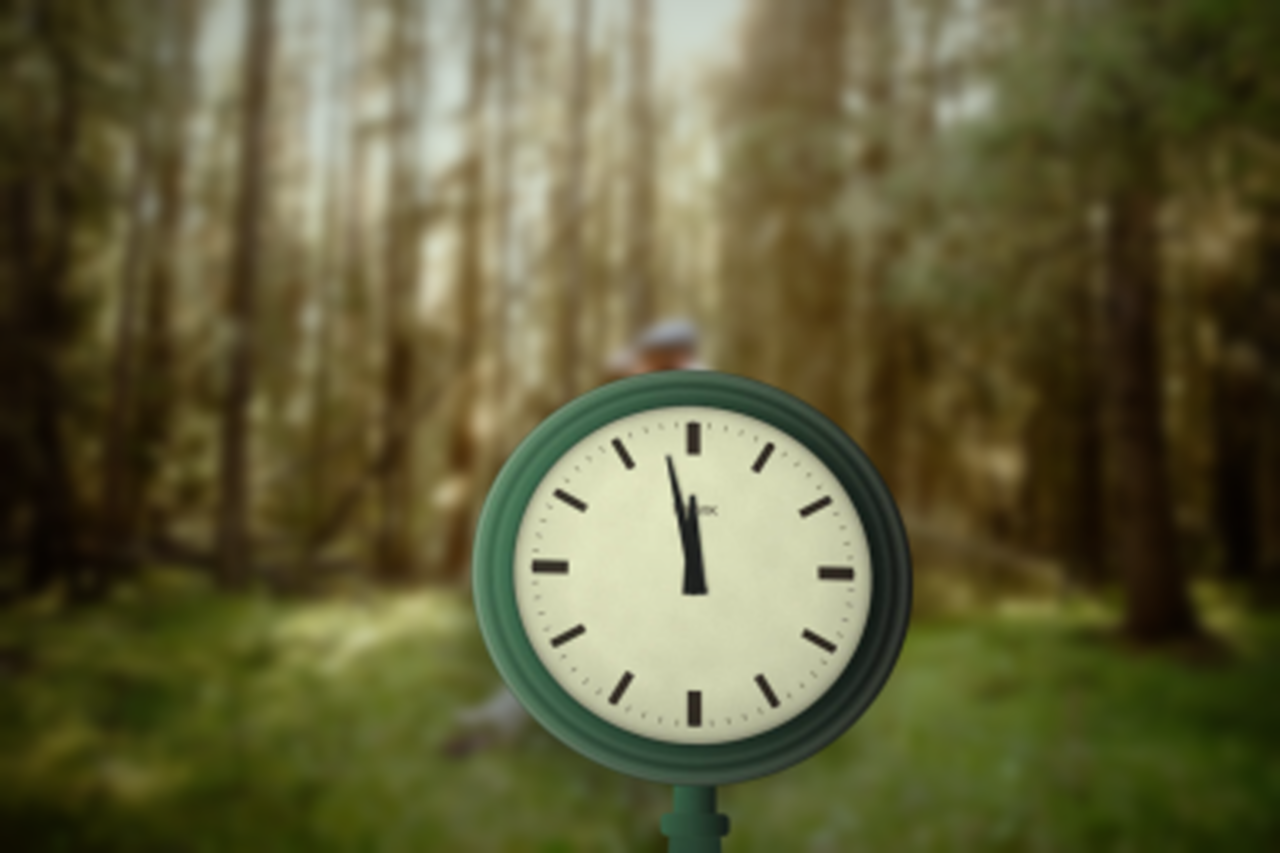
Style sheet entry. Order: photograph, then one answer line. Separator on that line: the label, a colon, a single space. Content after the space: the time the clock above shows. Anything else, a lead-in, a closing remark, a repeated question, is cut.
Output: 11:58
